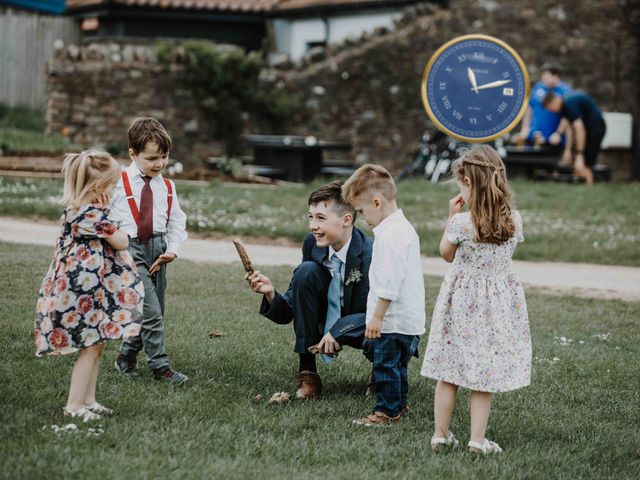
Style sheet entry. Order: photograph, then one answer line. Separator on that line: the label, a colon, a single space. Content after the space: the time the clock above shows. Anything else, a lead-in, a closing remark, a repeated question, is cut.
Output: 11:12
